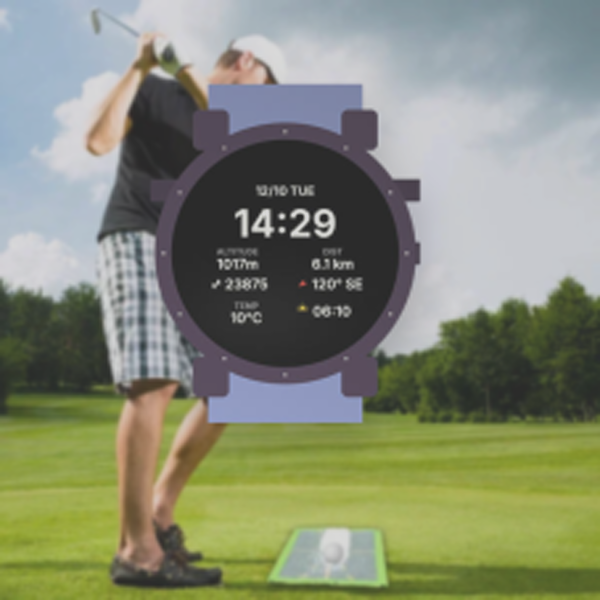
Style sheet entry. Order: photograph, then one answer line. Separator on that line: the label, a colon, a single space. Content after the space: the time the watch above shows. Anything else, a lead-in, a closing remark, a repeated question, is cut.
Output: 14:29
